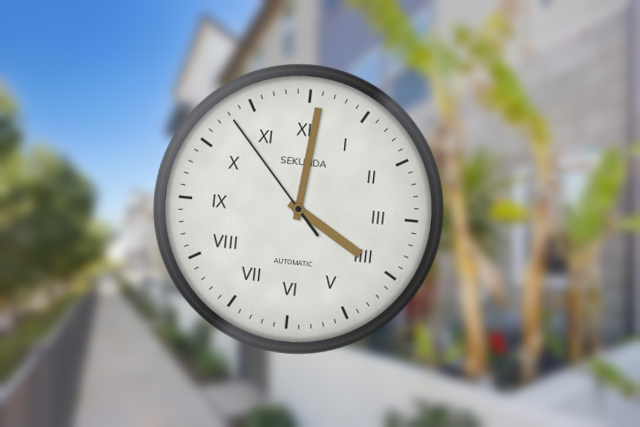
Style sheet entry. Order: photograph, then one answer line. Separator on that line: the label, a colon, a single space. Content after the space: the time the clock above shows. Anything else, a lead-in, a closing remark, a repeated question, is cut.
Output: 4:00:53
